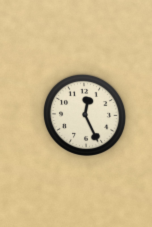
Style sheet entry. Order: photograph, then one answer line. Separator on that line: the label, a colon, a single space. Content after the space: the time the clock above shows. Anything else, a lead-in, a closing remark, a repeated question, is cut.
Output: 12:26
